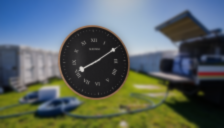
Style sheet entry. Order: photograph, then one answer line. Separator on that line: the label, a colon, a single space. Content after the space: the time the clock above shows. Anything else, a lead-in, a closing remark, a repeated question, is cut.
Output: 8:10
